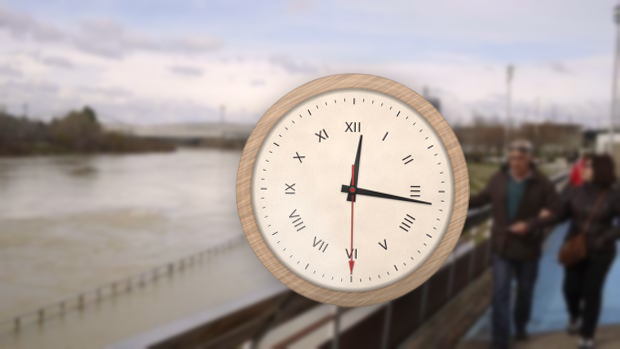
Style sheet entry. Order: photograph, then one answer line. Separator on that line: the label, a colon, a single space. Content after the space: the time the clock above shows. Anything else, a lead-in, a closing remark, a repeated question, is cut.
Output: 12:16:30
